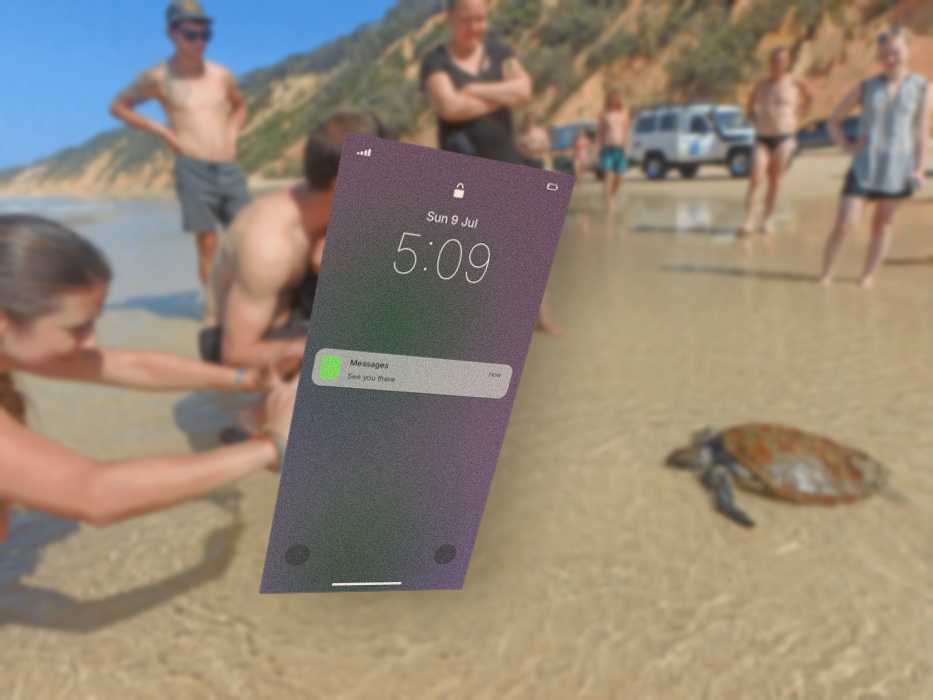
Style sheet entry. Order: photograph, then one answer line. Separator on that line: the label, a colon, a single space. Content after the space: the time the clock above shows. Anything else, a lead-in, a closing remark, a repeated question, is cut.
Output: 5:09
